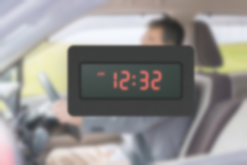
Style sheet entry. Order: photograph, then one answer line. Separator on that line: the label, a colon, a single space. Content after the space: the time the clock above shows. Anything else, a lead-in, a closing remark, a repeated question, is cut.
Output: 12:32
